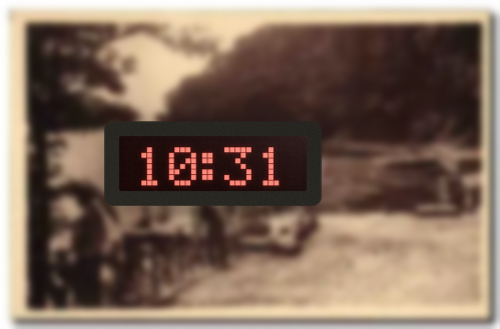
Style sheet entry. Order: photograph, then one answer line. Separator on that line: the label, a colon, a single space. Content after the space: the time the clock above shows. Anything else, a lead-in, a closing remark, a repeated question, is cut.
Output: 10:31
